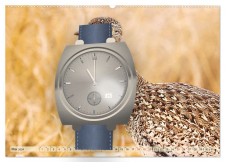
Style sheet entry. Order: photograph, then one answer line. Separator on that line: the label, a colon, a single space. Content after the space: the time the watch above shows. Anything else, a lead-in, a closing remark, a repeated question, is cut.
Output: 11:00
